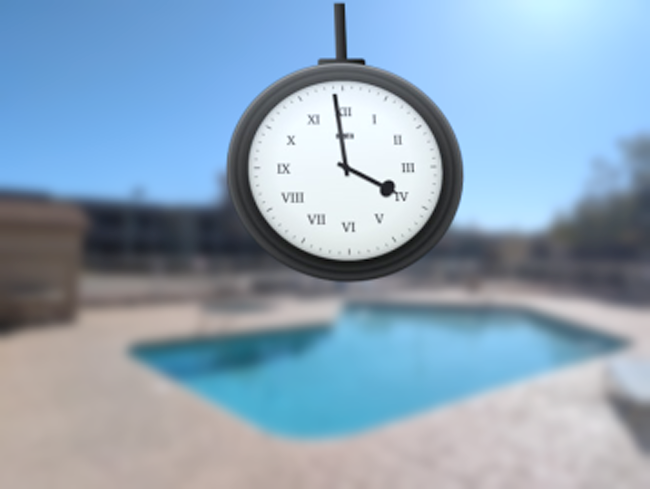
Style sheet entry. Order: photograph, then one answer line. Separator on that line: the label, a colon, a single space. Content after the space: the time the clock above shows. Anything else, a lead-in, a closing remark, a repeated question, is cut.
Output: 3:59
